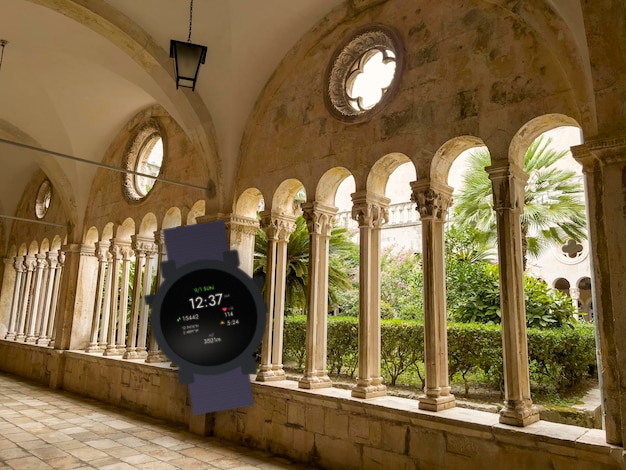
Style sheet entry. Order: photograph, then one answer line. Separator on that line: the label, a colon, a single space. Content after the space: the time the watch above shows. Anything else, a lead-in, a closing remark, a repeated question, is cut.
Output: 12:37
